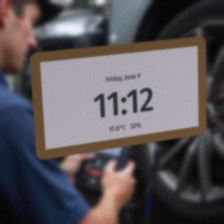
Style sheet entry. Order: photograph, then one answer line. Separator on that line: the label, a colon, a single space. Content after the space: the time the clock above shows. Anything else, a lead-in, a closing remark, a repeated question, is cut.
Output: 11:12
